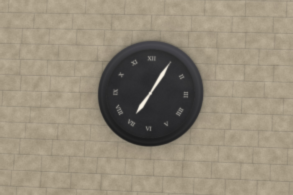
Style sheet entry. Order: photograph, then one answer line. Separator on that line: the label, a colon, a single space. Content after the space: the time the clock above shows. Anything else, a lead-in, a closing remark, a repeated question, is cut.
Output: 7:05
